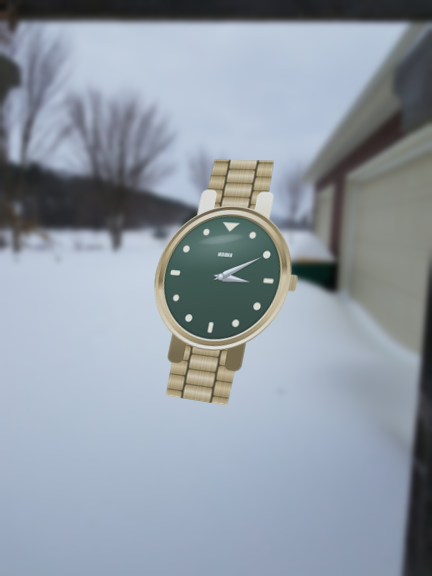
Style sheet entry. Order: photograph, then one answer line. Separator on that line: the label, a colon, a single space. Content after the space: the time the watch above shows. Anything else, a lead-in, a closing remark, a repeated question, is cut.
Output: 3:10
